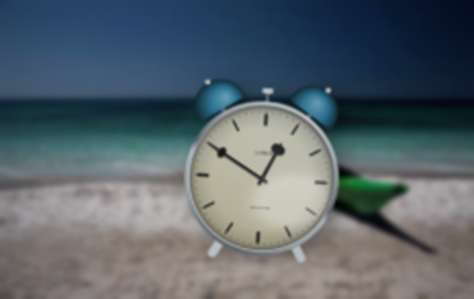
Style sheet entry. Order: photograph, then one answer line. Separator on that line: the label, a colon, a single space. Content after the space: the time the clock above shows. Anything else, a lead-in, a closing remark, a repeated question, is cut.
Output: 12:50
